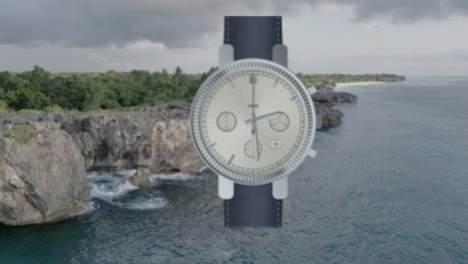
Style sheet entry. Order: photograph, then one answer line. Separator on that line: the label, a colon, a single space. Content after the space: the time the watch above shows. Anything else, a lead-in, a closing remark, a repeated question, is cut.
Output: 2:29
